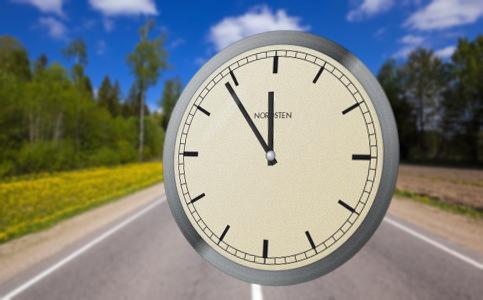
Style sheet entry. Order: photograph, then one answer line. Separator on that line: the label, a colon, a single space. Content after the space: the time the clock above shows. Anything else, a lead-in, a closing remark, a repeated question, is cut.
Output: 11:54
